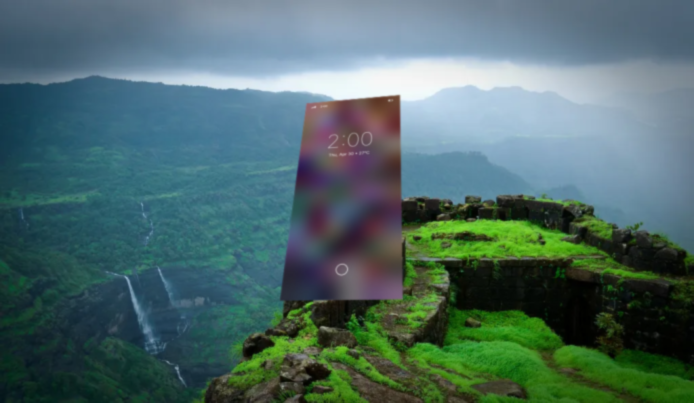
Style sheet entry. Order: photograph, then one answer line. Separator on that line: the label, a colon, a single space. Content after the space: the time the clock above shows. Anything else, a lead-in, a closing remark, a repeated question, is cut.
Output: 2:00
